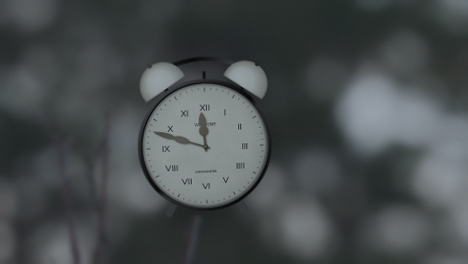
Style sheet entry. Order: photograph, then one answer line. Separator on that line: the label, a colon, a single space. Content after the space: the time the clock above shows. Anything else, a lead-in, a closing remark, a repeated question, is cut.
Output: 11:48
